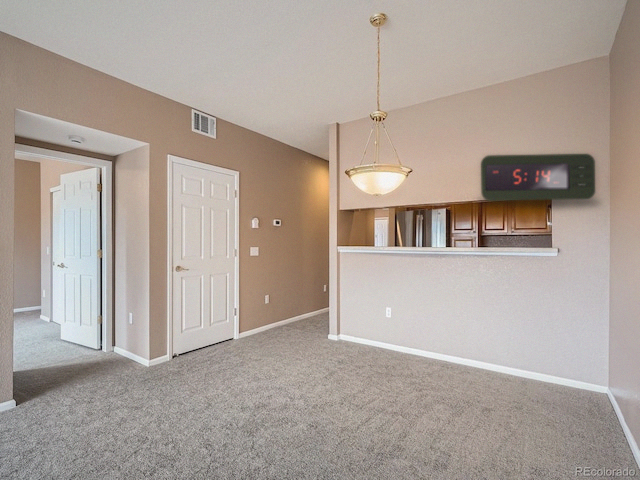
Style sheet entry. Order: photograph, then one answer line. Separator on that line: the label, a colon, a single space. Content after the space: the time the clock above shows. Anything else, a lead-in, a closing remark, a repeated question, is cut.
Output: 5:14
